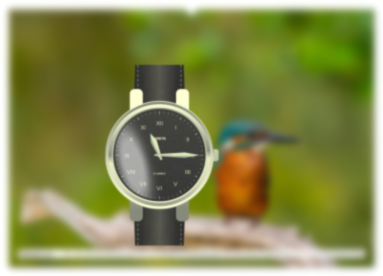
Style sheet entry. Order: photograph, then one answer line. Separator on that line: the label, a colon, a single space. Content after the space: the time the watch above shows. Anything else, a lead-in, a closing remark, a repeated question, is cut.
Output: 11:15
